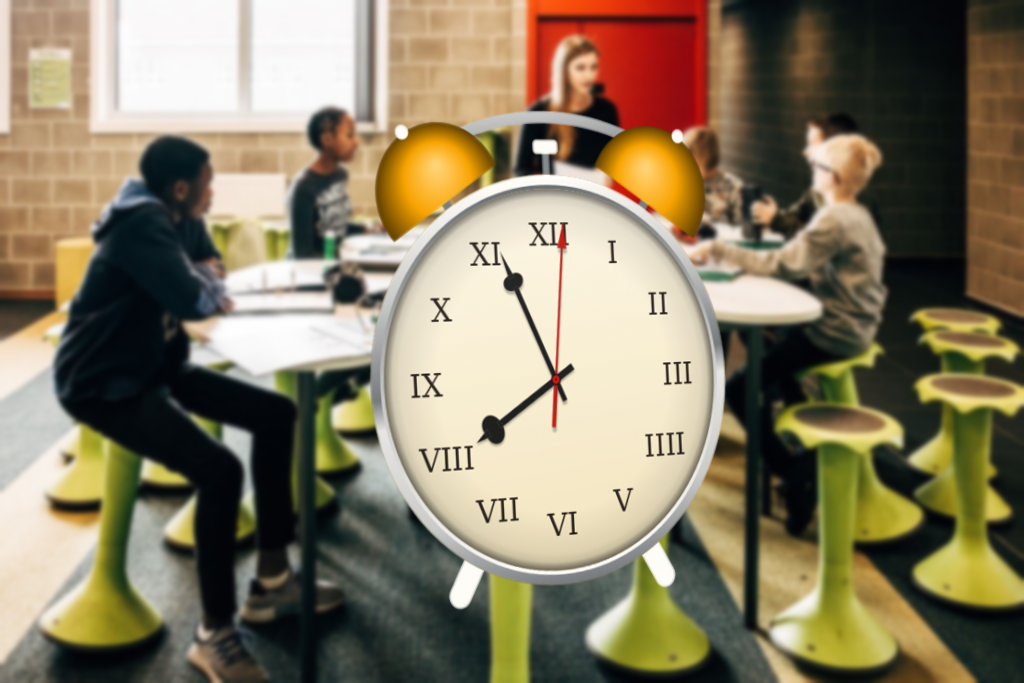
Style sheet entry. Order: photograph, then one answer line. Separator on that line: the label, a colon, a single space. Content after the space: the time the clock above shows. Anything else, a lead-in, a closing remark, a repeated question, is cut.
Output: 7:56:01
